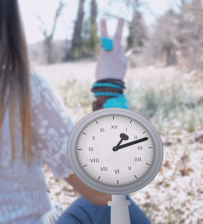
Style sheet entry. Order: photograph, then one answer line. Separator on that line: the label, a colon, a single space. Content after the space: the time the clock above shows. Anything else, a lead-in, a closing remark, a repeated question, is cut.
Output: 1:12
